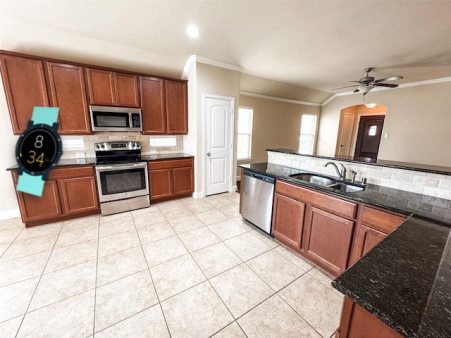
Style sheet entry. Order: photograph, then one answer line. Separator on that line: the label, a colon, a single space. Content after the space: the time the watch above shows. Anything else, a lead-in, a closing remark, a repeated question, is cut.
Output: 8:34
